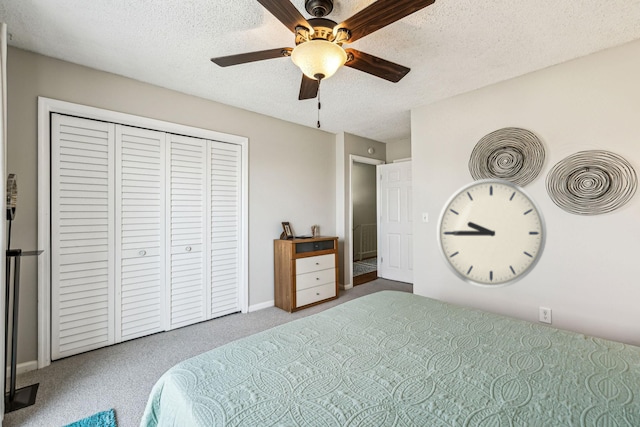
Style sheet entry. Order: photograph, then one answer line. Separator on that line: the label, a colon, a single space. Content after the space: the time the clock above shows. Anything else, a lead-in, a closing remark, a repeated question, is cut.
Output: 9:45
